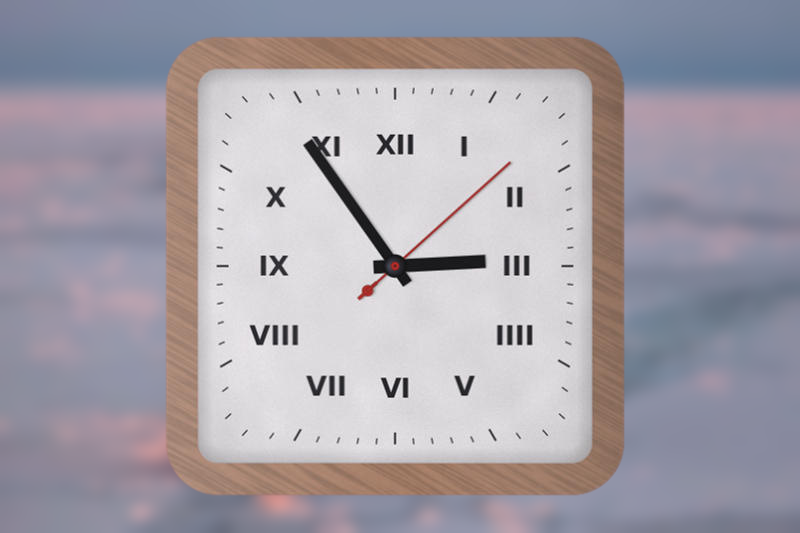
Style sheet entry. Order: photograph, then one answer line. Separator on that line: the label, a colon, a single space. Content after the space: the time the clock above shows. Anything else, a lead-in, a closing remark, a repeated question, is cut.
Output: 2:54:08
